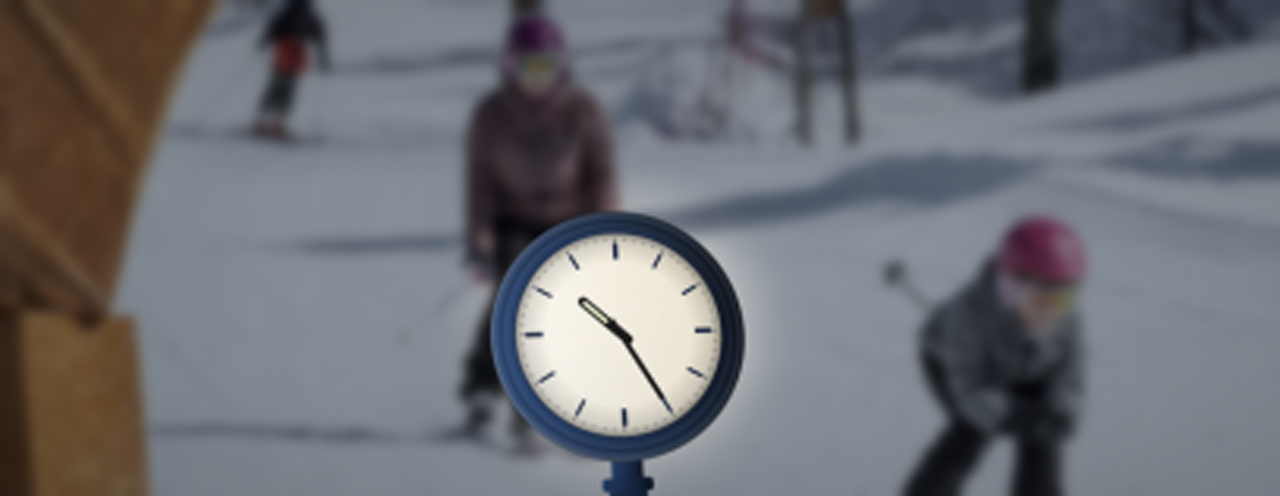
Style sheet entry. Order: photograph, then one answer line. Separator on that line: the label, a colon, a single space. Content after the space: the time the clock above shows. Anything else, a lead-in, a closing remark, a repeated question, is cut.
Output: 10:25
